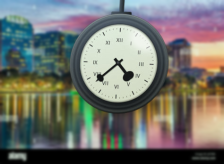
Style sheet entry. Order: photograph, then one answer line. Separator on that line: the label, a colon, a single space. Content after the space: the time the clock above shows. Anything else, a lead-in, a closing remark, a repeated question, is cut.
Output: 4:38
